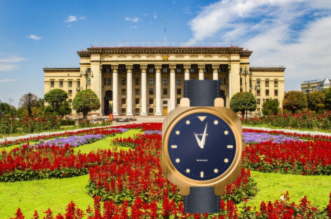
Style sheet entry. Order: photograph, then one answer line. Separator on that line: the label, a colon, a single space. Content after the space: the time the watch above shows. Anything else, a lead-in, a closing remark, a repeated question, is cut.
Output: 11:02
